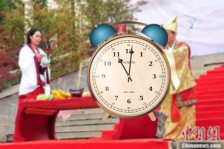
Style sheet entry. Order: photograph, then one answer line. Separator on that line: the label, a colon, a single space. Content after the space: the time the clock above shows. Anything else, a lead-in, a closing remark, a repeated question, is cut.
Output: 11:01
